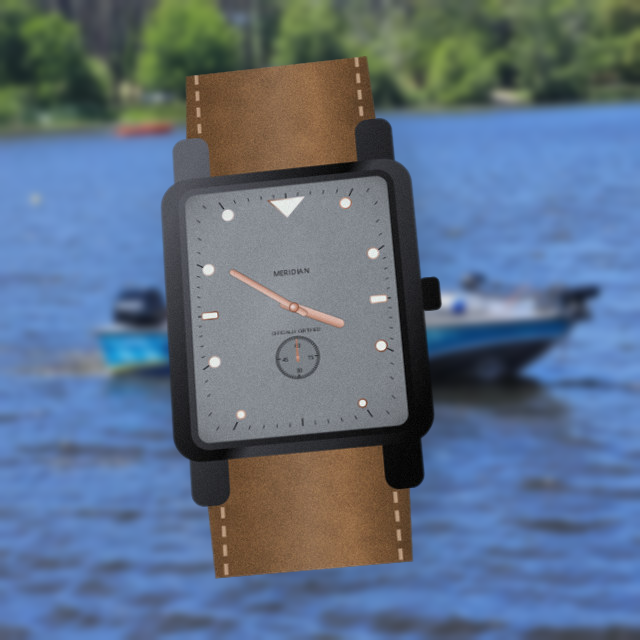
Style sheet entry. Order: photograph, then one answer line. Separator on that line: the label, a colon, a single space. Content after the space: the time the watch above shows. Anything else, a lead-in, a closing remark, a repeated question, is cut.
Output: 3:51
